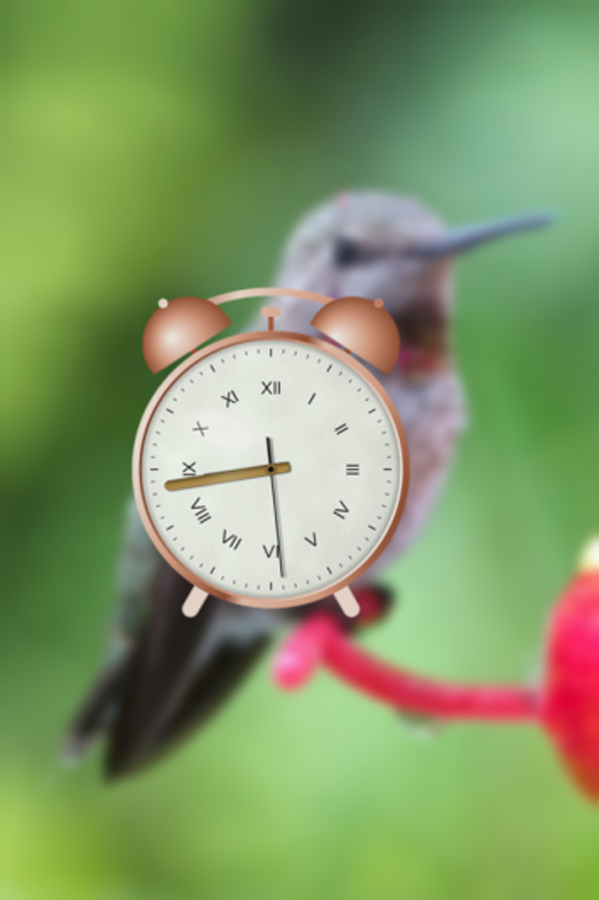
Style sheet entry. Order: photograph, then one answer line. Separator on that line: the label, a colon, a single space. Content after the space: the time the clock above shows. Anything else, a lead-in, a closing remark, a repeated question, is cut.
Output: 8:43:29
